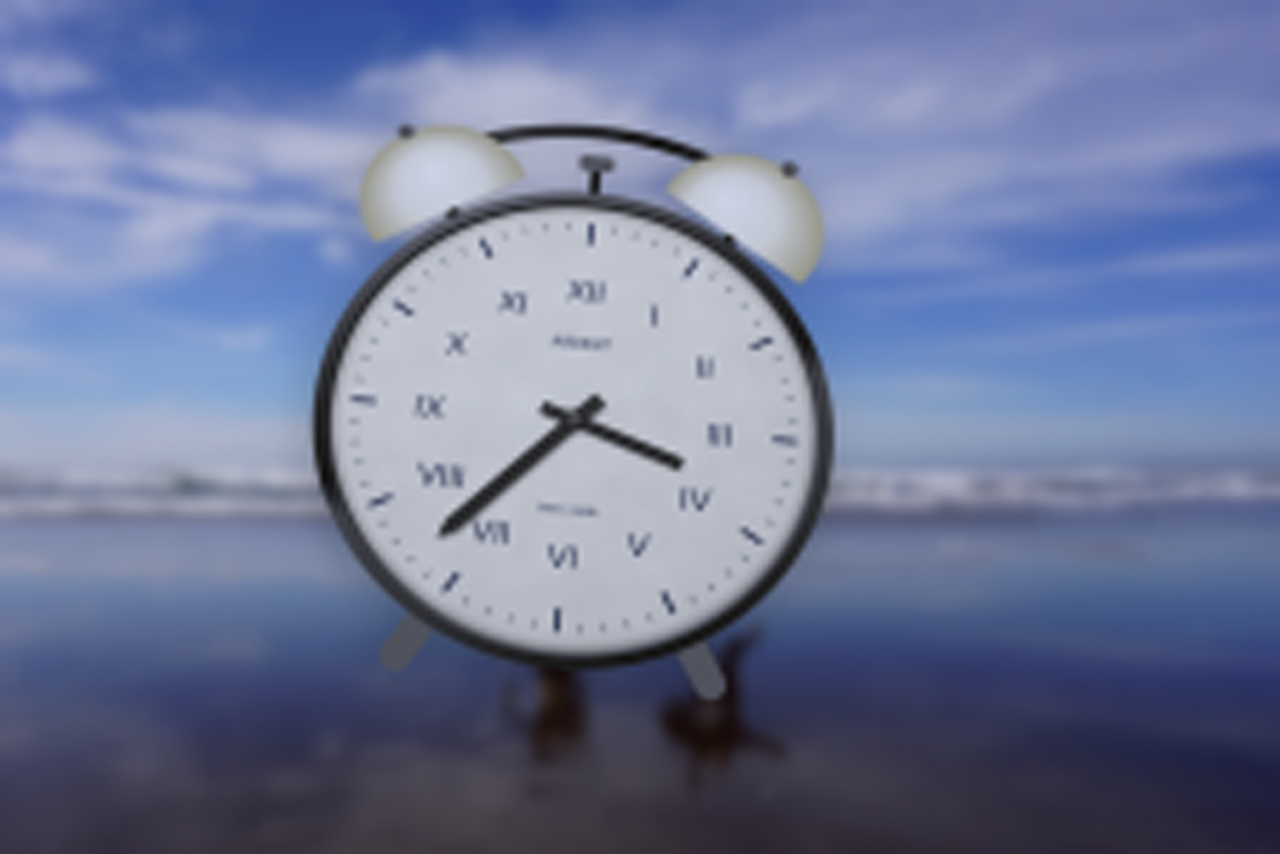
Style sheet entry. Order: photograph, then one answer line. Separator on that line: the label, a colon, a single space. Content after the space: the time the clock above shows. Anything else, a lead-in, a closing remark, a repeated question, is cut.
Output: 3:37
